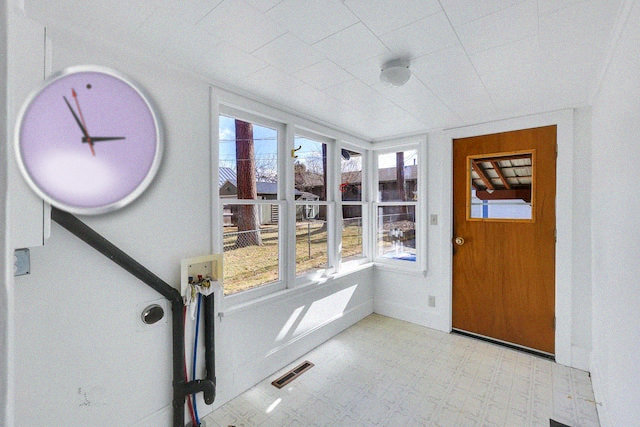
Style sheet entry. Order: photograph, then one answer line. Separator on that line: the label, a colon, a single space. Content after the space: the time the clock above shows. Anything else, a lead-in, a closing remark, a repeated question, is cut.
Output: 2:54:57
